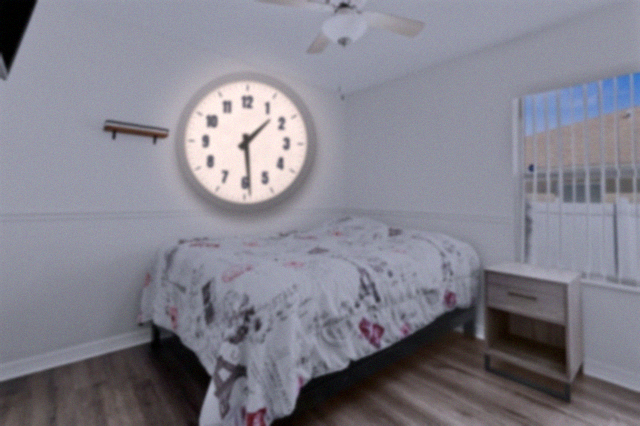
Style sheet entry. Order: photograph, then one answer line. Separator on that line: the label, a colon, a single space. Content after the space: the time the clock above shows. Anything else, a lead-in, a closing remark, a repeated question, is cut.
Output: 1:29
